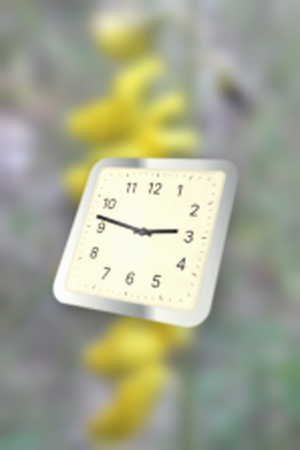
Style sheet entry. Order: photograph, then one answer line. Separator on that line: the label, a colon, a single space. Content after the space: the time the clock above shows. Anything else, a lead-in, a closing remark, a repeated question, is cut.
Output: 2:47
